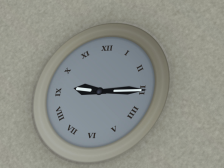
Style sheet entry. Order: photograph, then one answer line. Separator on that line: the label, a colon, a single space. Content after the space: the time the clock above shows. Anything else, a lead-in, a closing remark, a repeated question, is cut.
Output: 9:15
